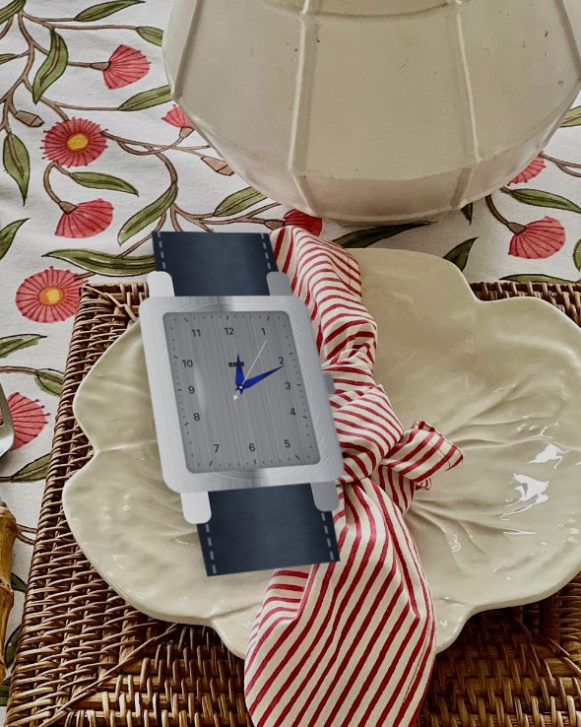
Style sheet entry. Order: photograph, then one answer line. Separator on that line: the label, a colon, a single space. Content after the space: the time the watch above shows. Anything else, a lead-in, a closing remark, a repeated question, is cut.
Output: 12:11:06
